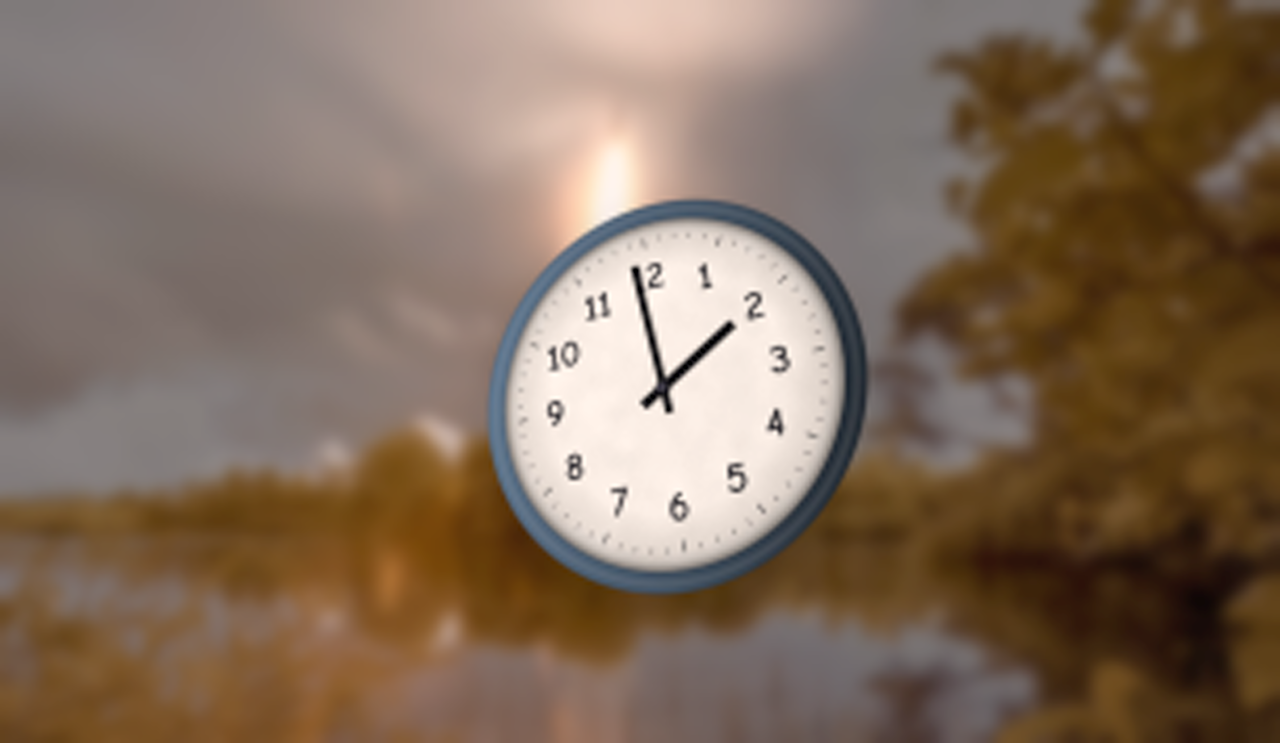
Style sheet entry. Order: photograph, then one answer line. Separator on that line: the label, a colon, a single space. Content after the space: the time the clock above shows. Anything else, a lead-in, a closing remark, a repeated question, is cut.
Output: 1:59
